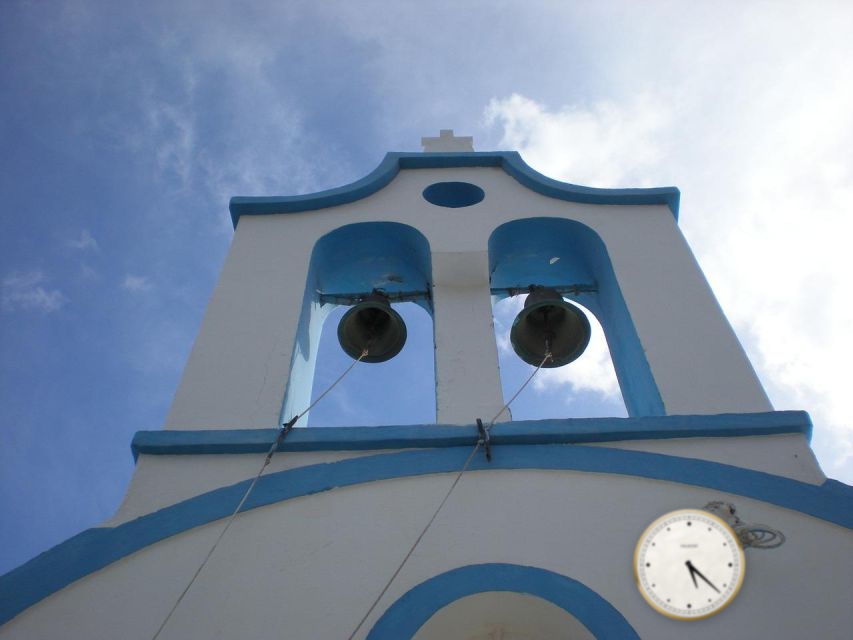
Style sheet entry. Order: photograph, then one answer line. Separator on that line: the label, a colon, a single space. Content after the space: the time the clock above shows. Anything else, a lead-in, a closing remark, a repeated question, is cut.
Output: 5:22
